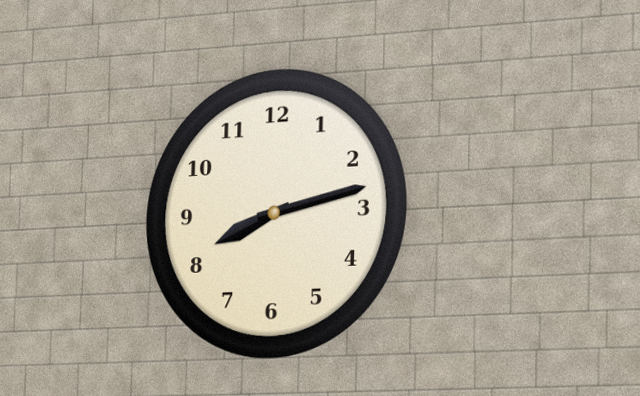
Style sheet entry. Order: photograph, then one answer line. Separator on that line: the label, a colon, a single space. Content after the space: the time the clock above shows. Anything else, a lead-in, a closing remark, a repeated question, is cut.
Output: 8:13
